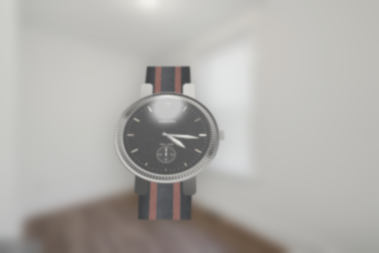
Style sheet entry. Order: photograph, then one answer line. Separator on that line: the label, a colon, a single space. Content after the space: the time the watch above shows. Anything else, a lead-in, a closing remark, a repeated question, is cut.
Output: 4:16
